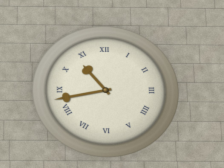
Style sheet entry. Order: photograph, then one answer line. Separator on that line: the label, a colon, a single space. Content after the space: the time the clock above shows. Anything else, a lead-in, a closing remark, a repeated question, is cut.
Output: 10:43
